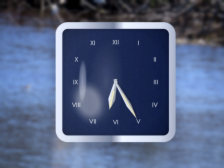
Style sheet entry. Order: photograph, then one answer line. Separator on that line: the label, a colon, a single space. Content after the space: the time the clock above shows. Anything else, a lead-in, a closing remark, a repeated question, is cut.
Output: 6:25
